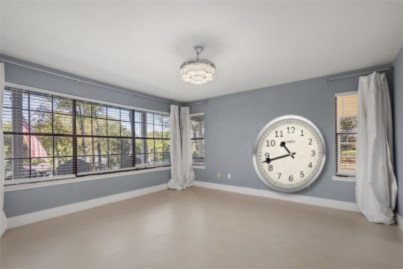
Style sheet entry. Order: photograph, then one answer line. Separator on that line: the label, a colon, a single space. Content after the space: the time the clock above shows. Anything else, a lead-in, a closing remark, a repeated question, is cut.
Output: 10:43
